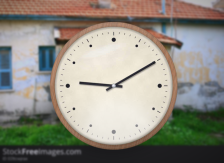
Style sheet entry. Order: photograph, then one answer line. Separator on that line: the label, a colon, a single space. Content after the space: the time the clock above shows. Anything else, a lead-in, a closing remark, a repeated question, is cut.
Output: 9:10
